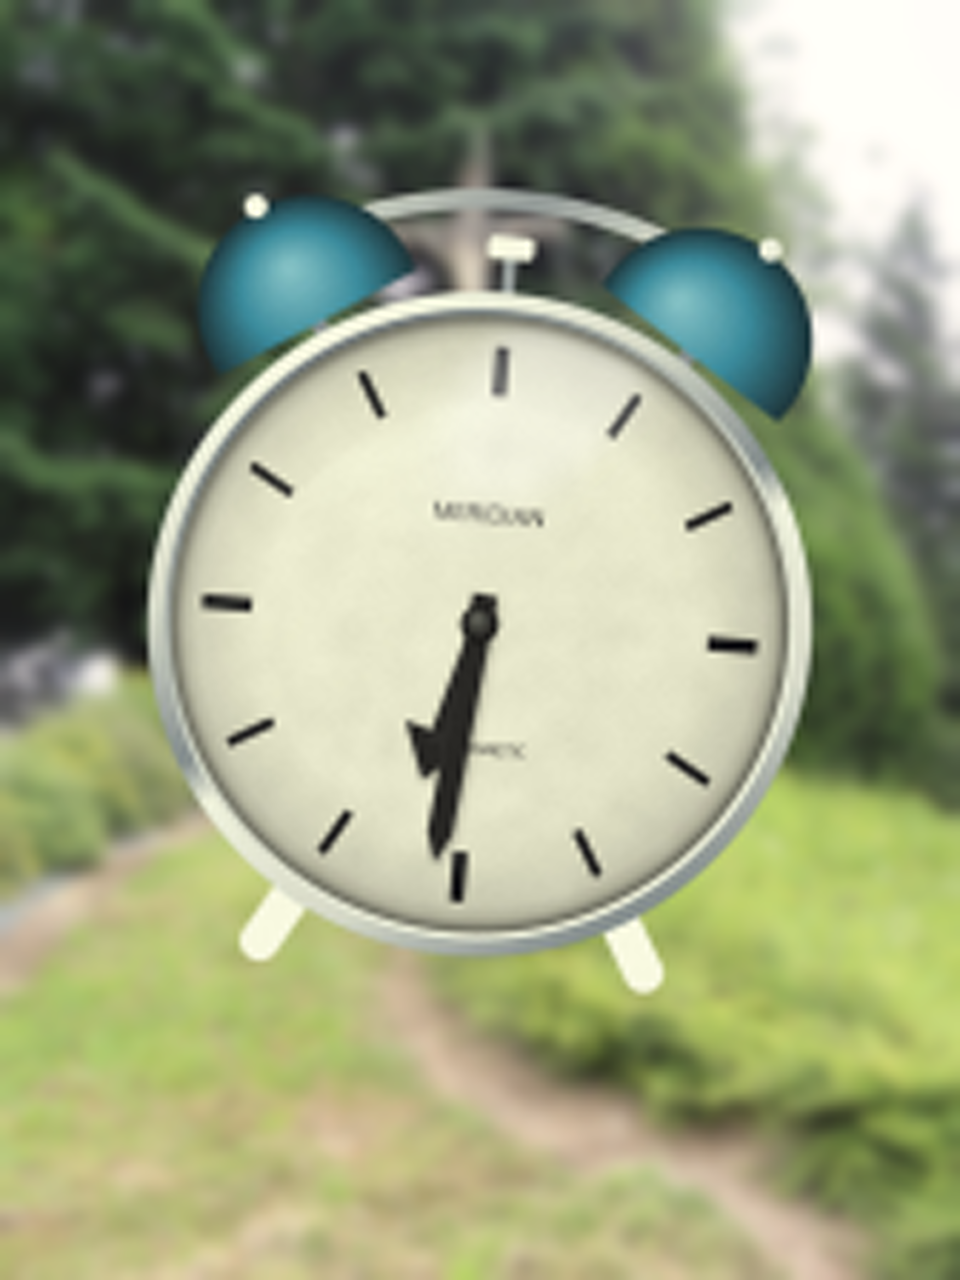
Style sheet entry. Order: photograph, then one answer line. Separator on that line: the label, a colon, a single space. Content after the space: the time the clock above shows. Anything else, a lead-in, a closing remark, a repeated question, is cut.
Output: 6:31
